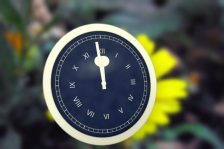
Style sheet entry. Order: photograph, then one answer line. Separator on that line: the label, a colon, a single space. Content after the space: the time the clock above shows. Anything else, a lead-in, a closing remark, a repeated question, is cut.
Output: 11:59
